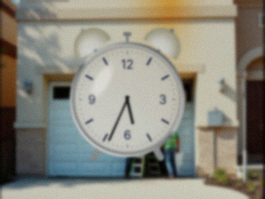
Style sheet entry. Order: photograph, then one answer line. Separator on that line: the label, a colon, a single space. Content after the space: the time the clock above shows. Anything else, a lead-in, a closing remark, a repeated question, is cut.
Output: 5:34
